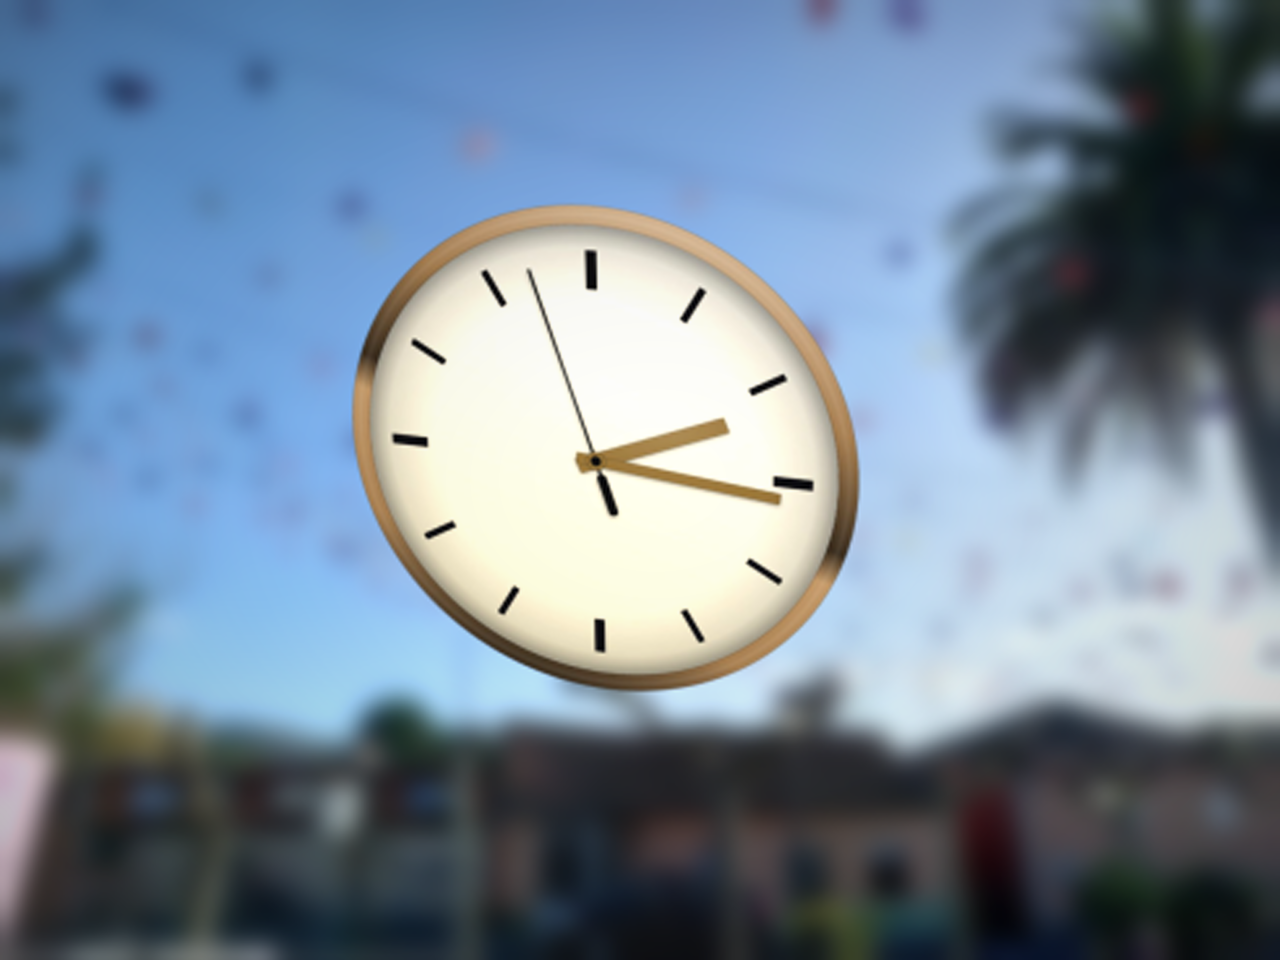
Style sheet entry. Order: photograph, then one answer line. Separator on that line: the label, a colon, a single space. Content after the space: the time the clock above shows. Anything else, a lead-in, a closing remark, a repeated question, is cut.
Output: 2:15:57
